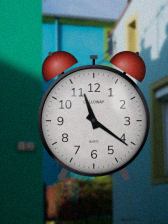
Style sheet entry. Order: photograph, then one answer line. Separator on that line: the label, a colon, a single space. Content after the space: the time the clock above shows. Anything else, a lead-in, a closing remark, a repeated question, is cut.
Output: 11:21
